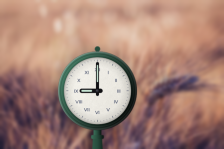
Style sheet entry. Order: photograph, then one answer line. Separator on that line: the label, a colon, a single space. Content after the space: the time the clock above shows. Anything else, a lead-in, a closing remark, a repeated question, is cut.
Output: 9:00
